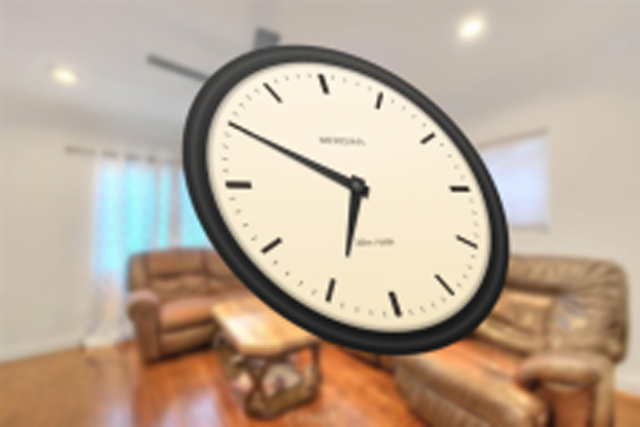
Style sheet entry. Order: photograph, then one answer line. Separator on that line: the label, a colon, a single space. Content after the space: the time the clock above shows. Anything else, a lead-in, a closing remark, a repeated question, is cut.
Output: 6:50
